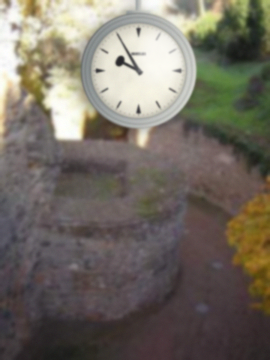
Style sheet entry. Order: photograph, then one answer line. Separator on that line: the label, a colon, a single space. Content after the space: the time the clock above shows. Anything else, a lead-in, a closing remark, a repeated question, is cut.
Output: 9:55
